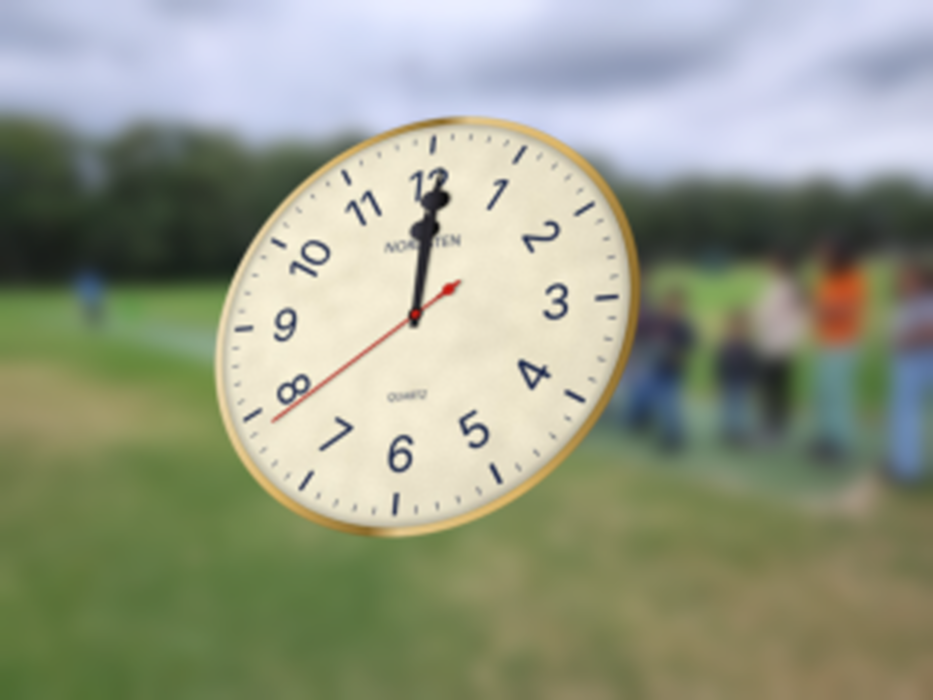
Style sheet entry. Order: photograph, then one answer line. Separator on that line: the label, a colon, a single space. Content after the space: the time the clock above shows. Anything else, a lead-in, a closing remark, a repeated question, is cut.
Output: 12:00:39
